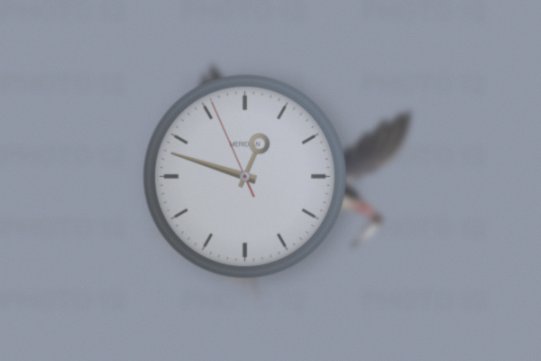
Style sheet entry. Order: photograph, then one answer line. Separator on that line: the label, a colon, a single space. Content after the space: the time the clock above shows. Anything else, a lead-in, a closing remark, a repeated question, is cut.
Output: 12:47:56
